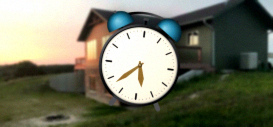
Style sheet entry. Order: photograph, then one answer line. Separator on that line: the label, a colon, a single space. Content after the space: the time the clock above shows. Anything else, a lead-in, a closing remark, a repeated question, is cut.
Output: 5:38
